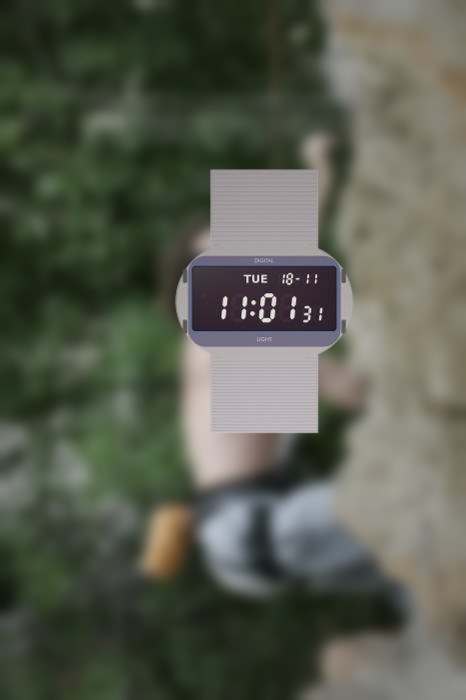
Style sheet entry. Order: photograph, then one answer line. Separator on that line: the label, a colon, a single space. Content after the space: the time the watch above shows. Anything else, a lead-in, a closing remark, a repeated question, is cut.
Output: 11:01:31
